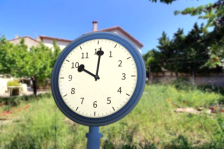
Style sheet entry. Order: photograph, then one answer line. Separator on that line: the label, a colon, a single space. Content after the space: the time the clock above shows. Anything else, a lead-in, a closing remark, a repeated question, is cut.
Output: 10:01
